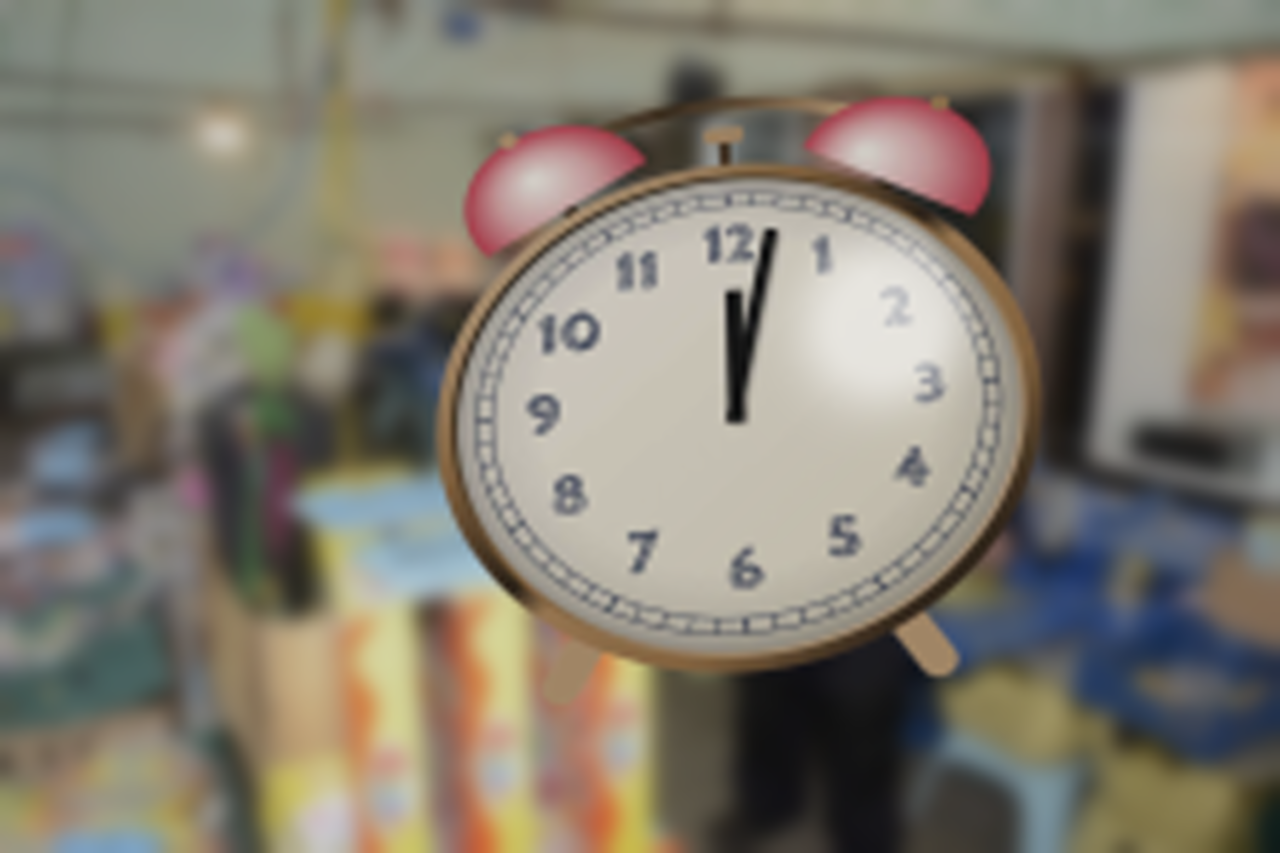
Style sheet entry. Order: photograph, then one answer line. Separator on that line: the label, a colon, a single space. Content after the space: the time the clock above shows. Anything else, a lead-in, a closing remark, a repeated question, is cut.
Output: 12:02
